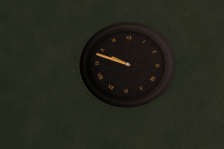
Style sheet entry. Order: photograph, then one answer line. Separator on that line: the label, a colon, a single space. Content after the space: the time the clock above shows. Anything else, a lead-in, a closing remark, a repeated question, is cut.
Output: 9:48
